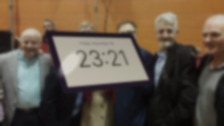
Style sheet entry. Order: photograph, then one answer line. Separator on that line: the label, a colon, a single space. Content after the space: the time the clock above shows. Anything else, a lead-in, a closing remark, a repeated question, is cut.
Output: 23:21
